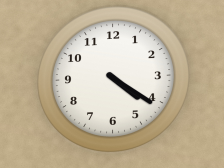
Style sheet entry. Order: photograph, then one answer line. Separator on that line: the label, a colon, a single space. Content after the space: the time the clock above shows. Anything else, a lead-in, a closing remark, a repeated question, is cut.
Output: 4:21
